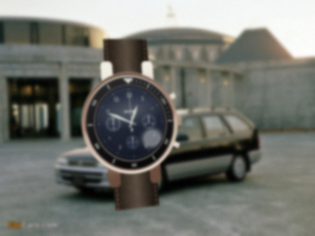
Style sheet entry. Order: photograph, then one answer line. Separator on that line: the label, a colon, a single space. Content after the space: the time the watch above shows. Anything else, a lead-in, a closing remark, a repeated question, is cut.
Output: 12:49
